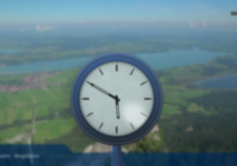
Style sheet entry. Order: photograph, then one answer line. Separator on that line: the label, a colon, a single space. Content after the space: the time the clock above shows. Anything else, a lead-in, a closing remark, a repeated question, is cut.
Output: 5:50
